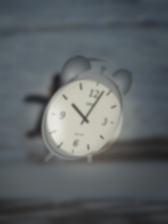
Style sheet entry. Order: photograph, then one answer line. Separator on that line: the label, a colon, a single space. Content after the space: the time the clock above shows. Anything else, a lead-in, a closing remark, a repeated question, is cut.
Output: 10:03
